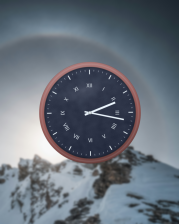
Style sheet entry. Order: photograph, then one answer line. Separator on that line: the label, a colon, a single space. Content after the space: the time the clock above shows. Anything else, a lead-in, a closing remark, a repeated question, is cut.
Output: 2:17
